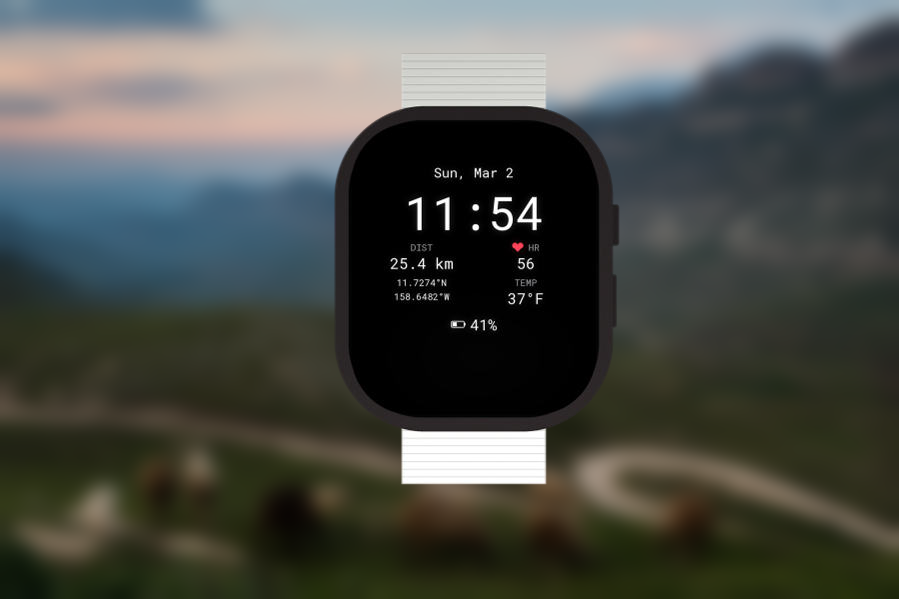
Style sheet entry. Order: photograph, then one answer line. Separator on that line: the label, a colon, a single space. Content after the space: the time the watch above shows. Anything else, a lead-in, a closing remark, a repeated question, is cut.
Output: 11:54
